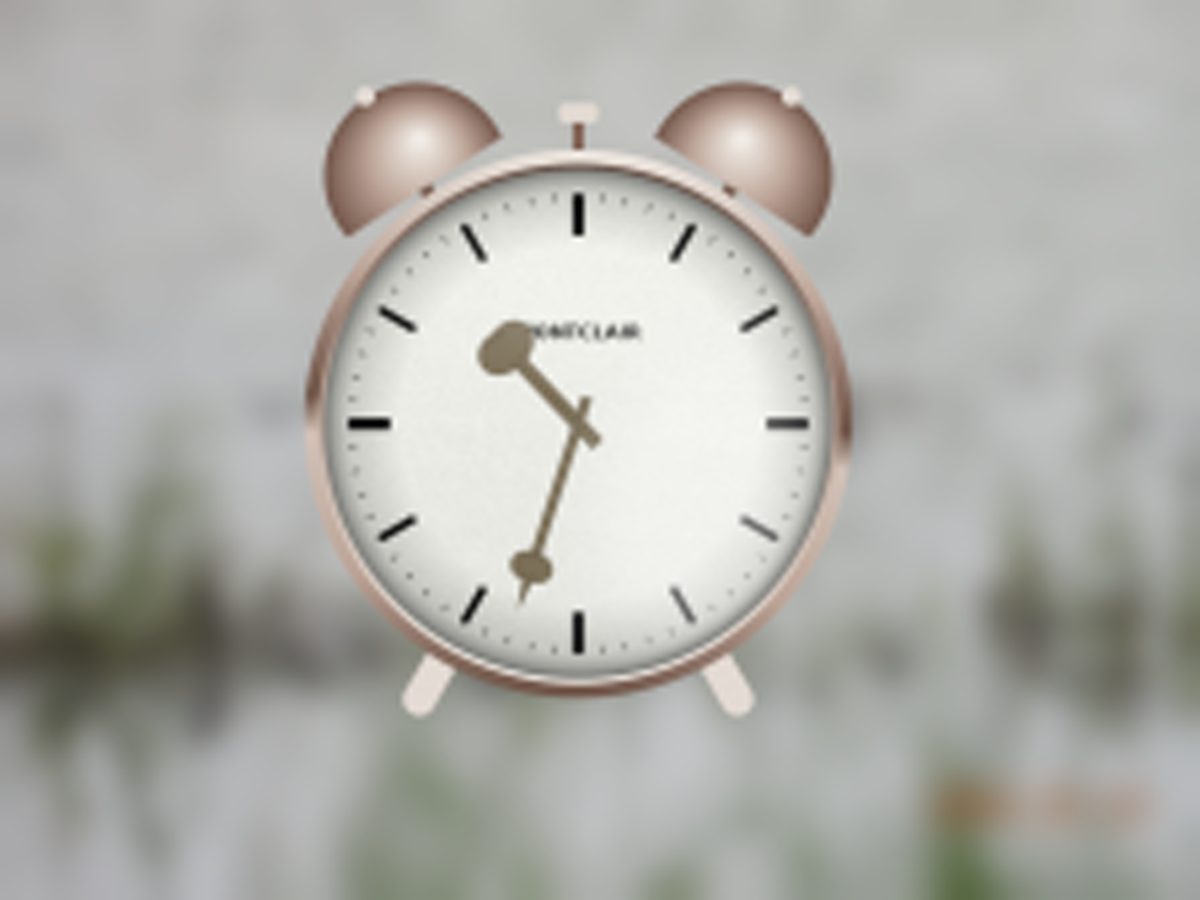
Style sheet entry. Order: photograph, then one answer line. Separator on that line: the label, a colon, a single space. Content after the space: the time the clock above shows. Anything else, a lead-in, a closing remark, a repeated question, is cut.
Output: 10:33
